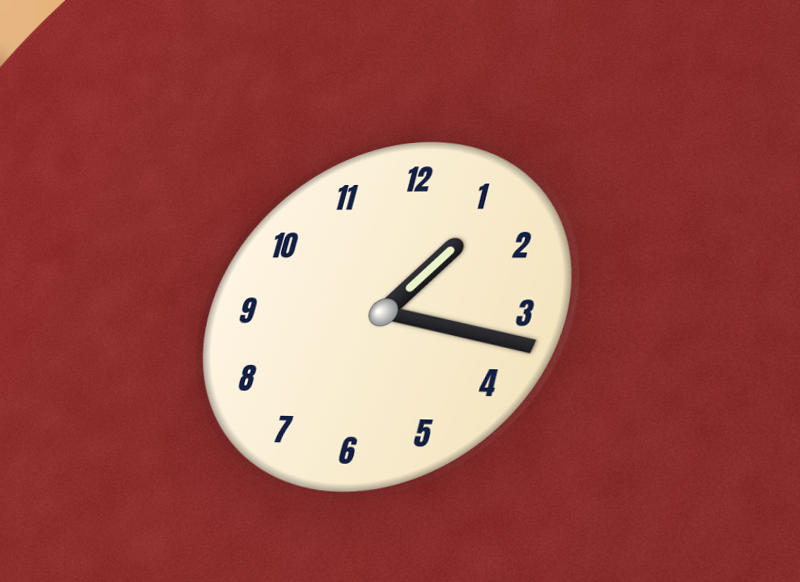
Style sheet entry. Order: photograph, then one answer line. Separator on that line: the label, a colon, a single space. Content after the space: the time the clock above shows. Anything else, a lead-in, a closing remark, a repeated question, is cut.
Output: 1:17
